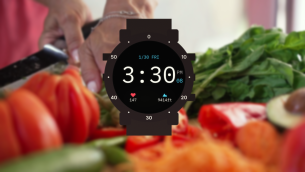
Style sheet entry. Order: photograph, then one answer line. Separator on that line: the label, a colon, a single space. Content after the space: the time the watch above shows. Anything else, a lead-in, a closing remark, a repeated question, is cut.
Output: 3:30
